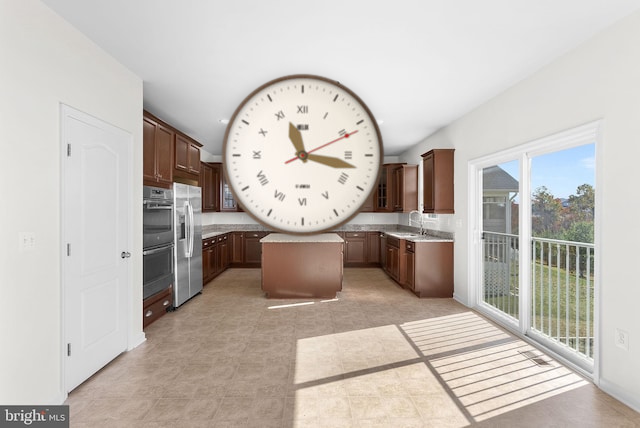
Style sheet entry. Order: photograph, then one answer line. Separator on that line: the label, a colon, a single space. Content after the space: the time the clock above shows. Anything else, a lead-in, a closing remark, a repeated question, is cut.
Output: 11:17:11
